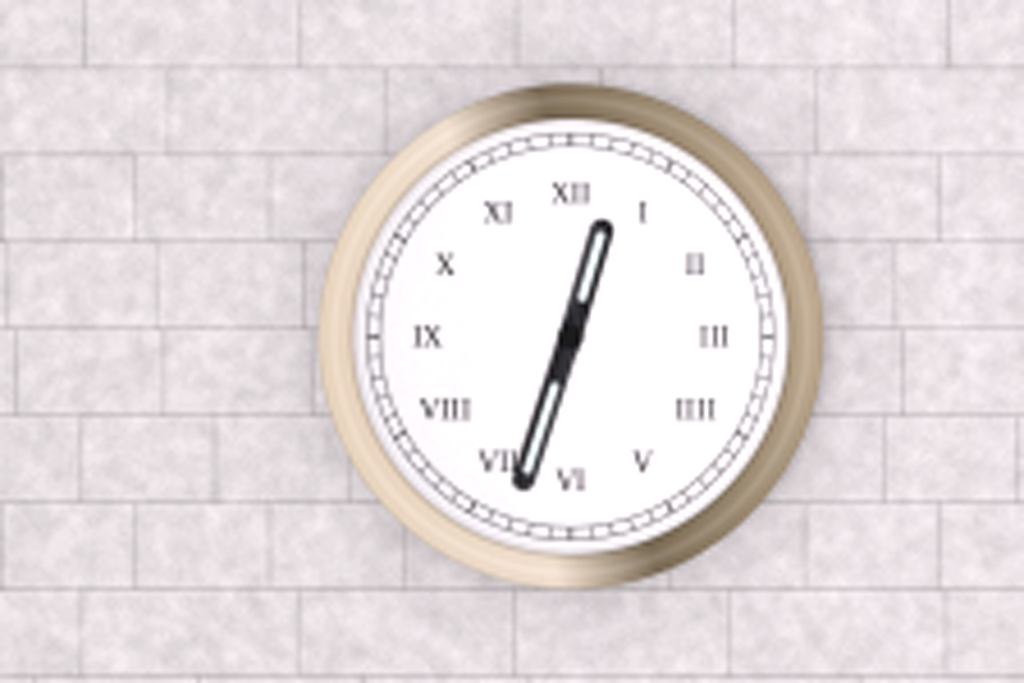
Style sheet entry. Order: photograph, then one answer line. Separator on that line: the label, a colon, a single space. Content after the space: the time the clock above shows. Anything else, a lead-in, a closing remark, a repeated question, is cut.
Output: 12:33
